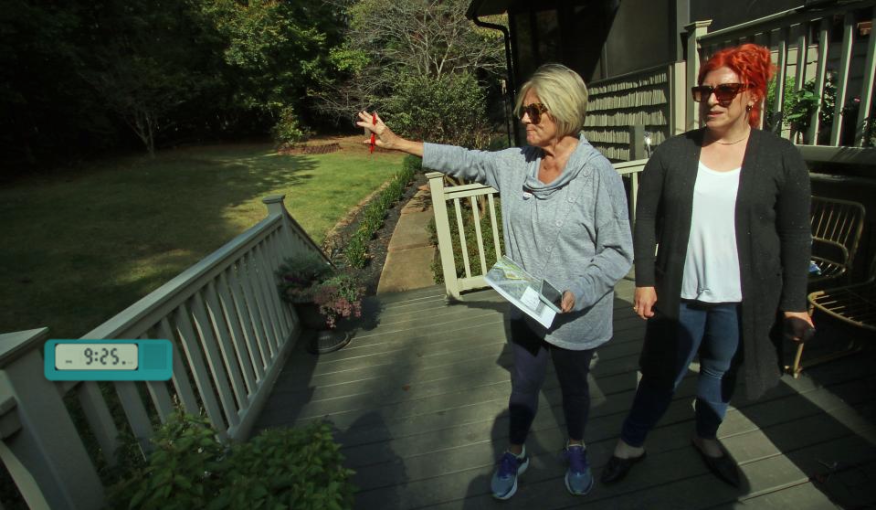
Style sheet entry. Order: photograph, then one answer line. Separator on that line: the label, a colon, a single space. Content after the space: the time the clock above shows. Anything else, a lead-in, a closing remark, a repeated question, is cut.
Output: 9:25
